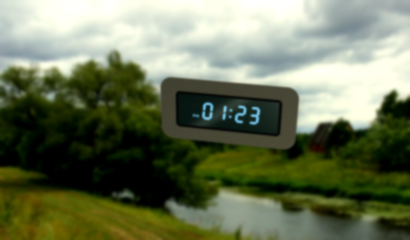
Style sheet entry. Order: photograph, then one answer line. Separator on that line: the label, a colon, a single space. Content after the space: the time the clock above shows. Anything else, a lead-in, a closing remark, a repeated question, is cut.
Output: 1:23
